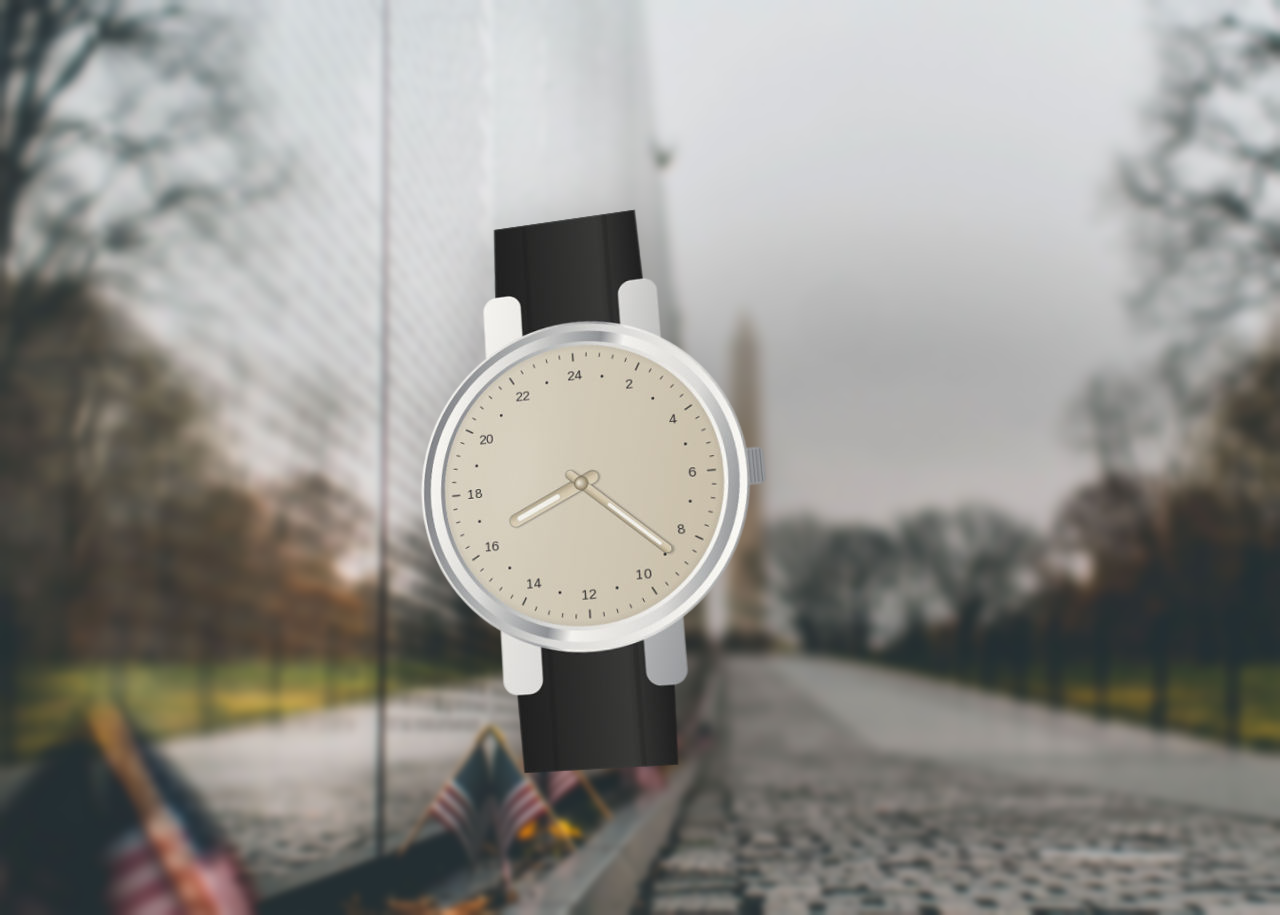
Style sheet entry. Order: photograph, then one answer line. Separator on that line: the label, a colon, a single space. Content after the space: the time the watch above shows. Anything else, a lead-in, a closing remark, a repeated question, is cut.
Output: 16:22
